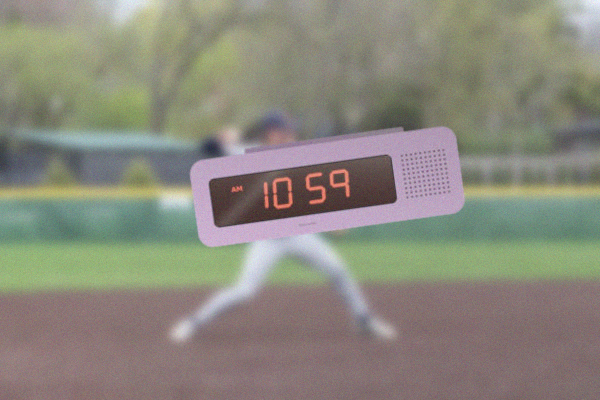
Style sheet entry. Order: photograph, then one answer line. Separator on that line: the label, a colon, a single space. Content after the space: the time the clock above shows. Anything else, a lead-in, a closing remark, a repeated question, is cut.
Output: 10:59
